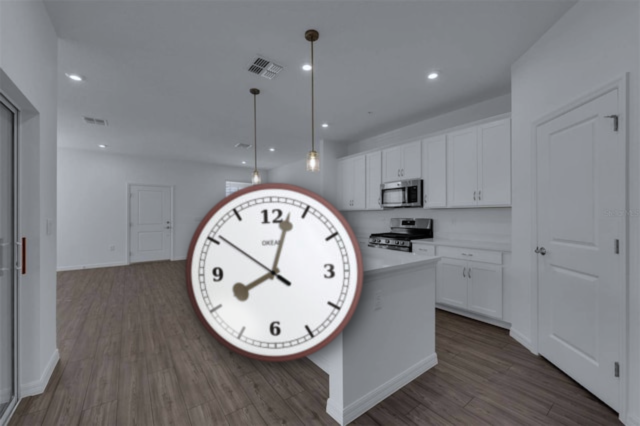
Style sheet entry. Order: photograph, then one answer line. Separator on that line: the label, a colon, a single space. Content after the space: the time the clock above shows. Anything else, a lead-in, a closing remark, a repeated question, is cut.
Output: 8:02:51
